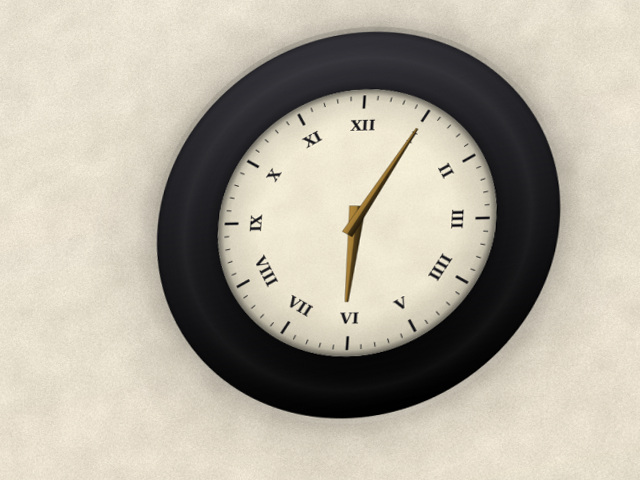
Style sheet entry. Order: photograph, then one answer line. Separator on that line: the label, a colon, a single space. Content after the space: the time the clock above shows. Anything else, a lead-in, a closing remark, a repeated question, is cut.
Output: 6:05
